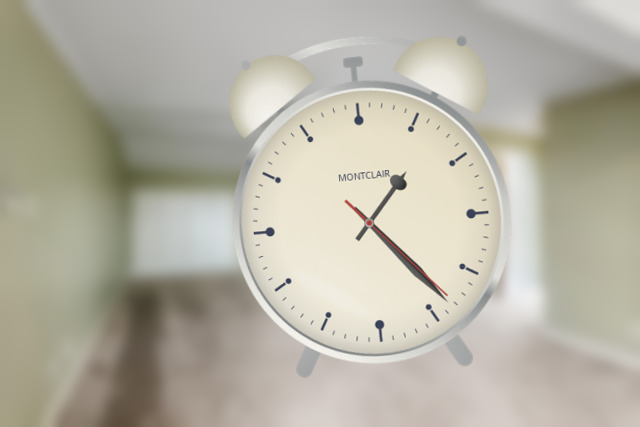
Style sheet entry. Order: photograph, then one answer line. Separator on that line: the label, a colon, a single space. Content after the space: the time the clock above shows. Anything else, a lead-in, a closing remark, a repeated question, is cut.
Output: 1:23:23
